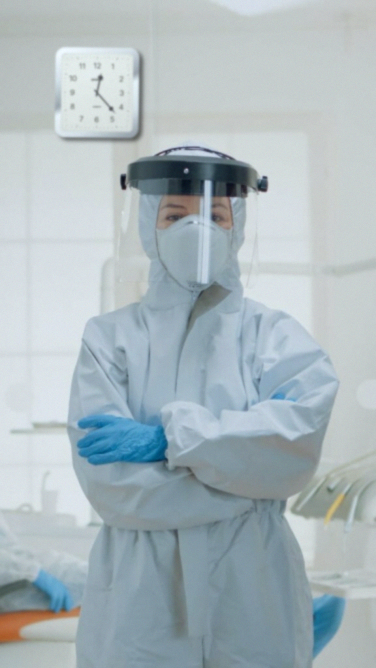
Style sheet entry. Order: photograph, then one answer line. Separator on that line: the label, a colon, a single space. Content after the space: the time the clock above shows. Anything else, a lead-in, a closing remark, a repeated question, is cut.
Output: 12:23
